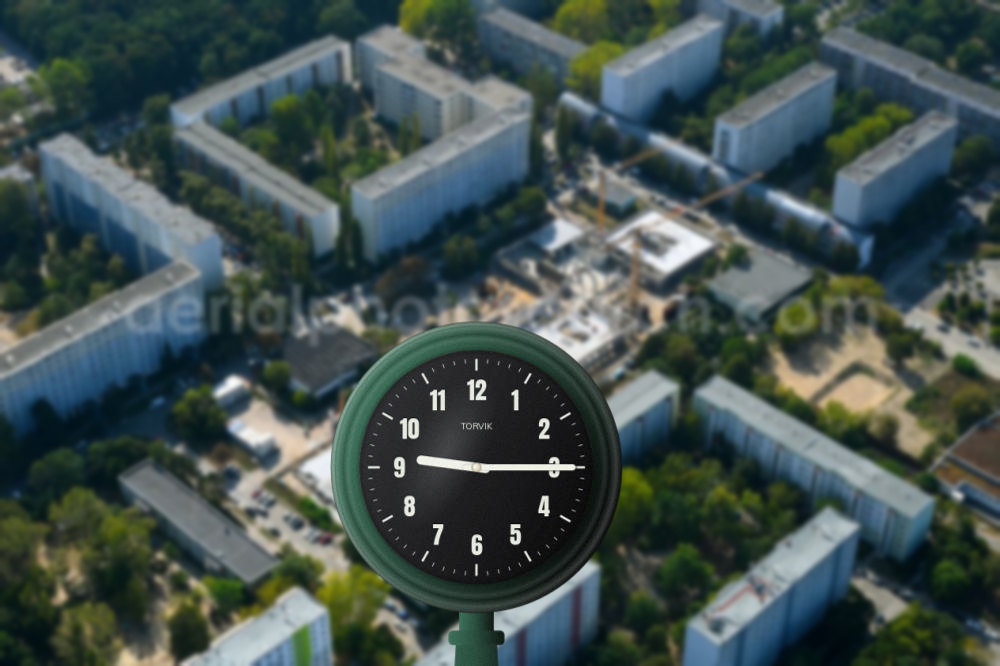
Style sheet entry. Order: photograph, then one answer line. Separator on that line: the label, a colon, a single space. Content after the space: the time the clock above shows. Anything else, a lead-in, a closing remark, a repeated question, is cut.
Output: 9:15
